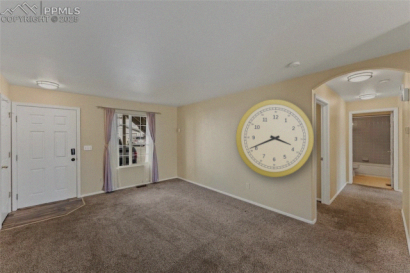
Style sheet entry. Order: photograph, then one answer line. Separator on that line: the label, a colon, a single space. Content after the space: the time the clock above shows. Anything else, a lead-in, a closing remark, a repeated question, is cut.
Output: 3:41
